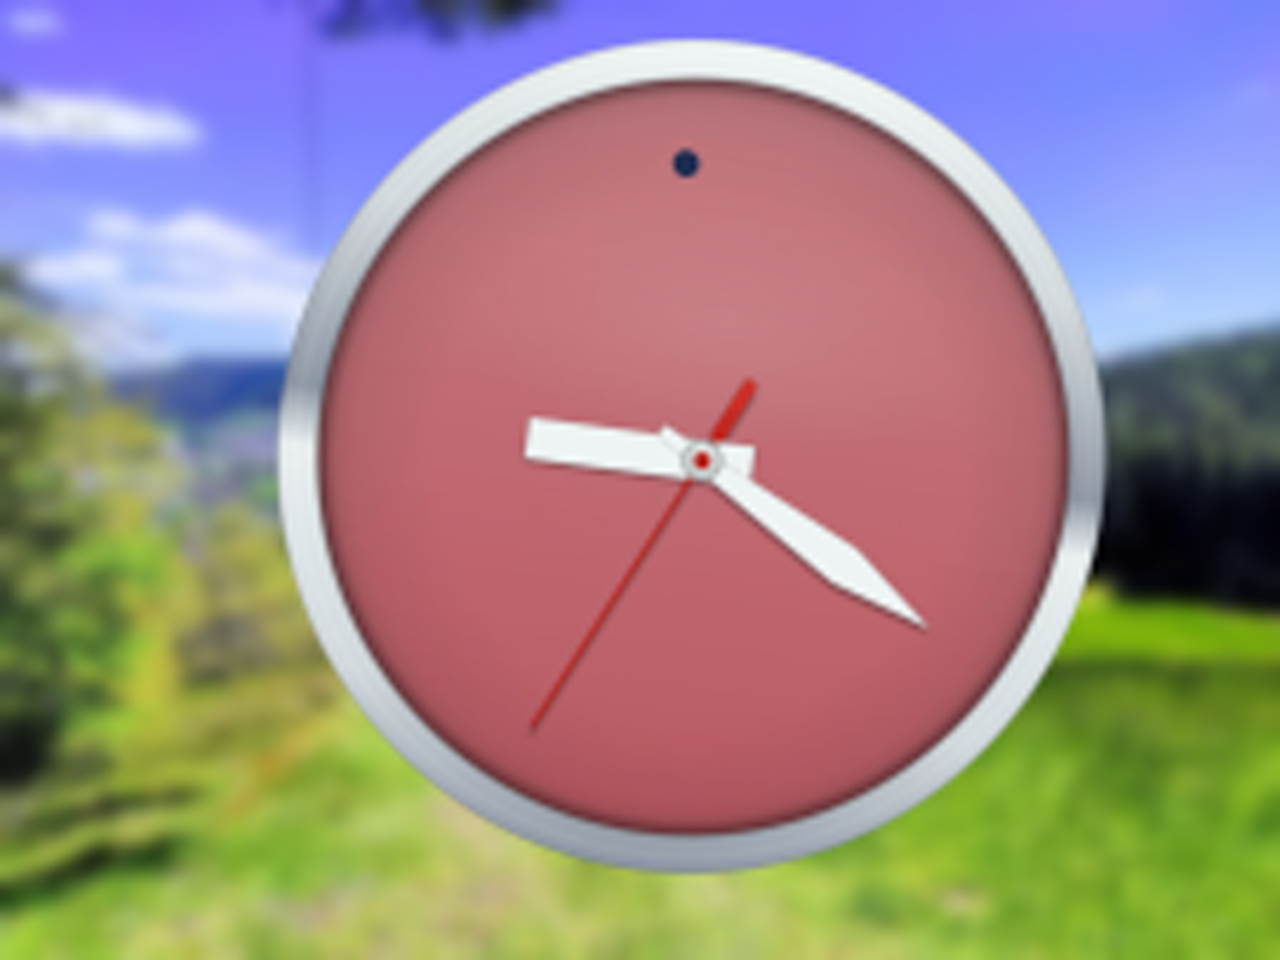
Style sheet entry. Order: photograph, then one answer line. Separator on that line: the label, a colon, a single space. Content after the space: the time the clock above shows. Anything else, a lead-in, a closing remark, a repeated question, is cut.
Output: 9:21:36
